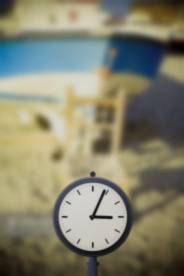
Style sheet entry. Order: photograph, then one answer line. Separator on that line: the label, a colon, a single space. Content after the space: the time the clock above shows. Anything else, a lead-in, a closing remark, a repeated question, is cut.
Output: 3:04
